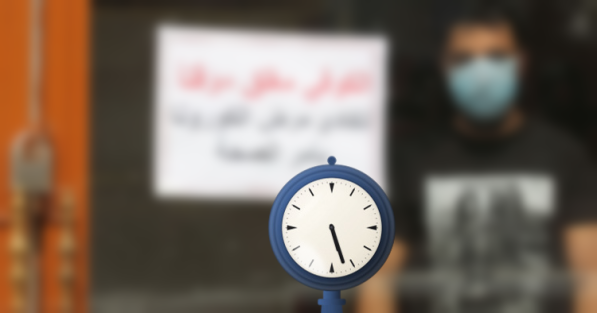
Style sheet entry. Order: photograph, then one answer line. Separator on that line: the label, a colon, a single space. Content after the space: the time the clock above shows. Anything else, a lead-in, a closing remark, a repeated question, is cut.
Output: 5:27
